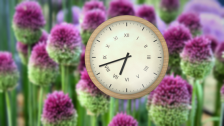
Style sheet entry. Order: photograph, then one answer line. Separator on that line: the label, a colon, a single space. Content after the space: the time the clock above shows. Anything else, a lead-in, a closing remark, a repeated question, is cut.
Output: 6:42
